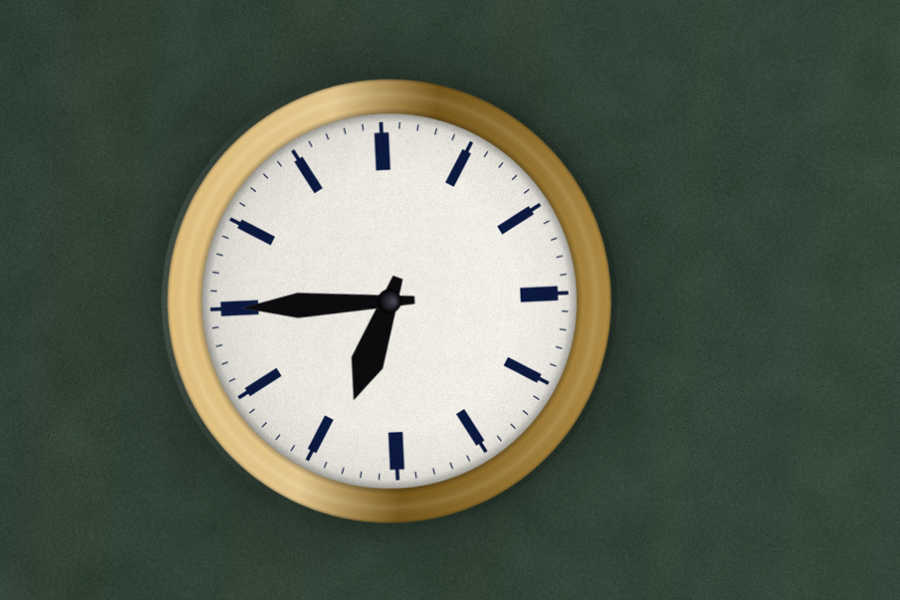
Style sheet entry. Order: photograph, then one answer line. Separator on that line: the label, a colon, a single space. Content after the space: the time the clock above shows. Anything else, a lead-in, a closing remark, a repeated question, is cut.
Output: 6:45
